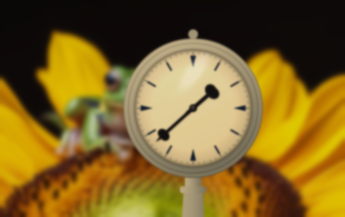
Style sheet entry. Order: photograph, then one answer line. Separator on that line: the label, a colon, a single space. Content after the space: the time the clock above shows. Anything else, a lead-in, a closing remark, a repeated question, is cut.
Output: 1:38
